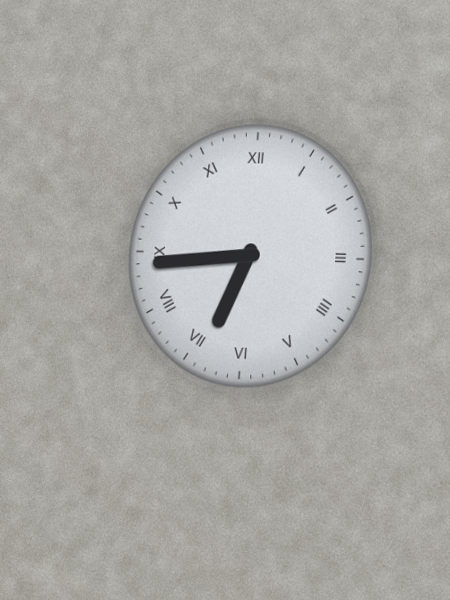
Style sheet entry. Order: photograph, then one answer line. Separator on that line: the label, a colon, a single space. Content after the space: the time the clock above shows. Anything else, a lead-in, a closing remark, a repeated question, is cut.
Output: 6:44
